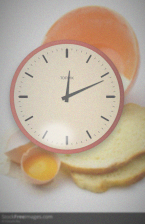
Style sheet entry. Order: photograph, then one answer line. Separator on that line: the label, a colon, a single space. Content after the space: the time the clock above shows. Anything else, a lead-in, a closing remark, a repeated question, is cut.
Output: 12:11
